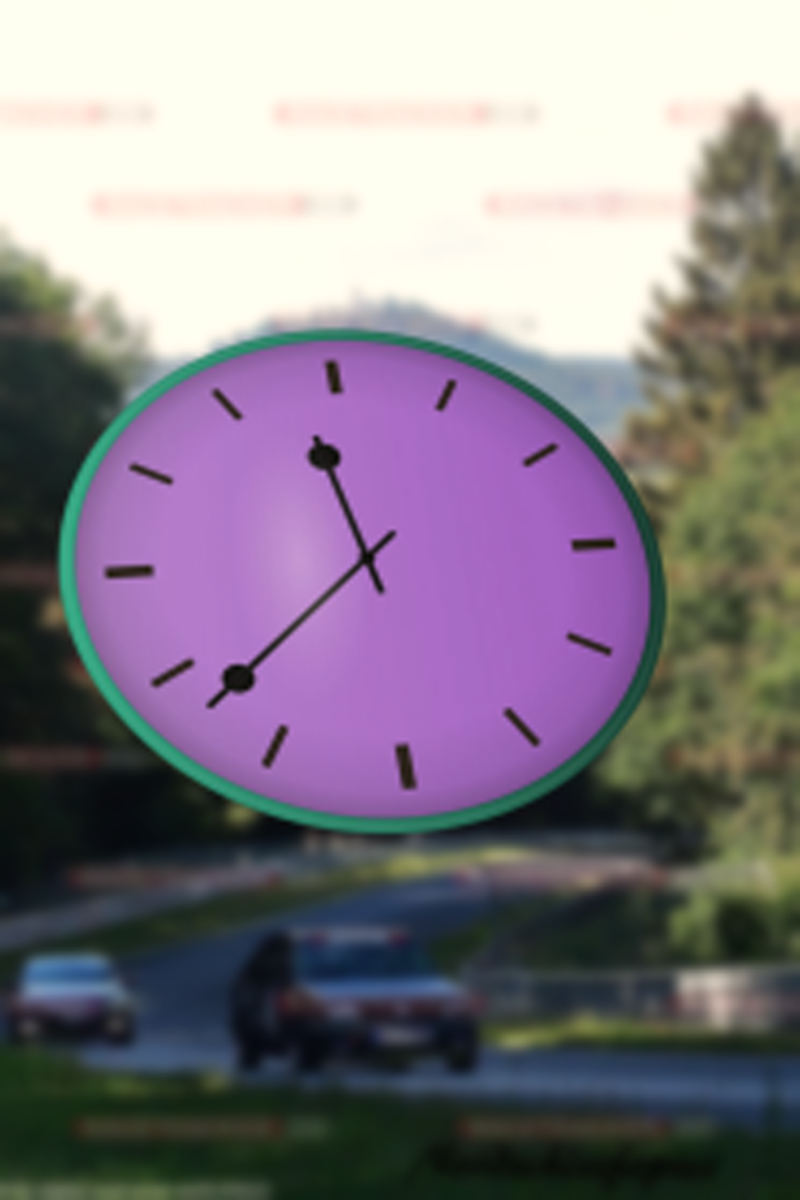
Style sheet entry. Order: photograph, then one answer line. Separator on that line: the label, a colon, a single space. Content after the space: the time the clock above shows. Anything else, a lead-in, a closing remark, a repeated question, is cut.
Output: 11:38
